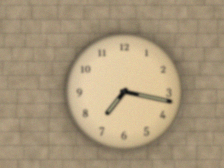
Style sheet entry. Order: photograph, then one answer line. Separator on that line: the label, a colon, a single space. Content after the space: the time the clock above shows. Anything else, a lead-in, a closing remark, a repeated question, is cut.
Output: 7:17
